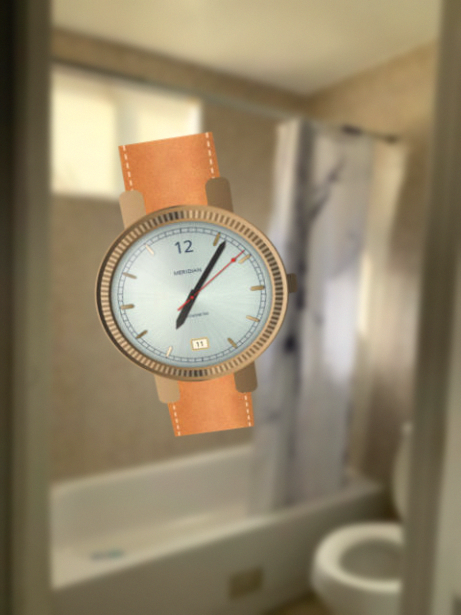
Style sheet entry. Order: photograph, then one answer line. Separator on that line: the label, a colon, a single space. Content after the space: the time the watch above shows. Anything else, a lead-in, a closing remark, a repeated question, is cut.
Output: 7:06:09
